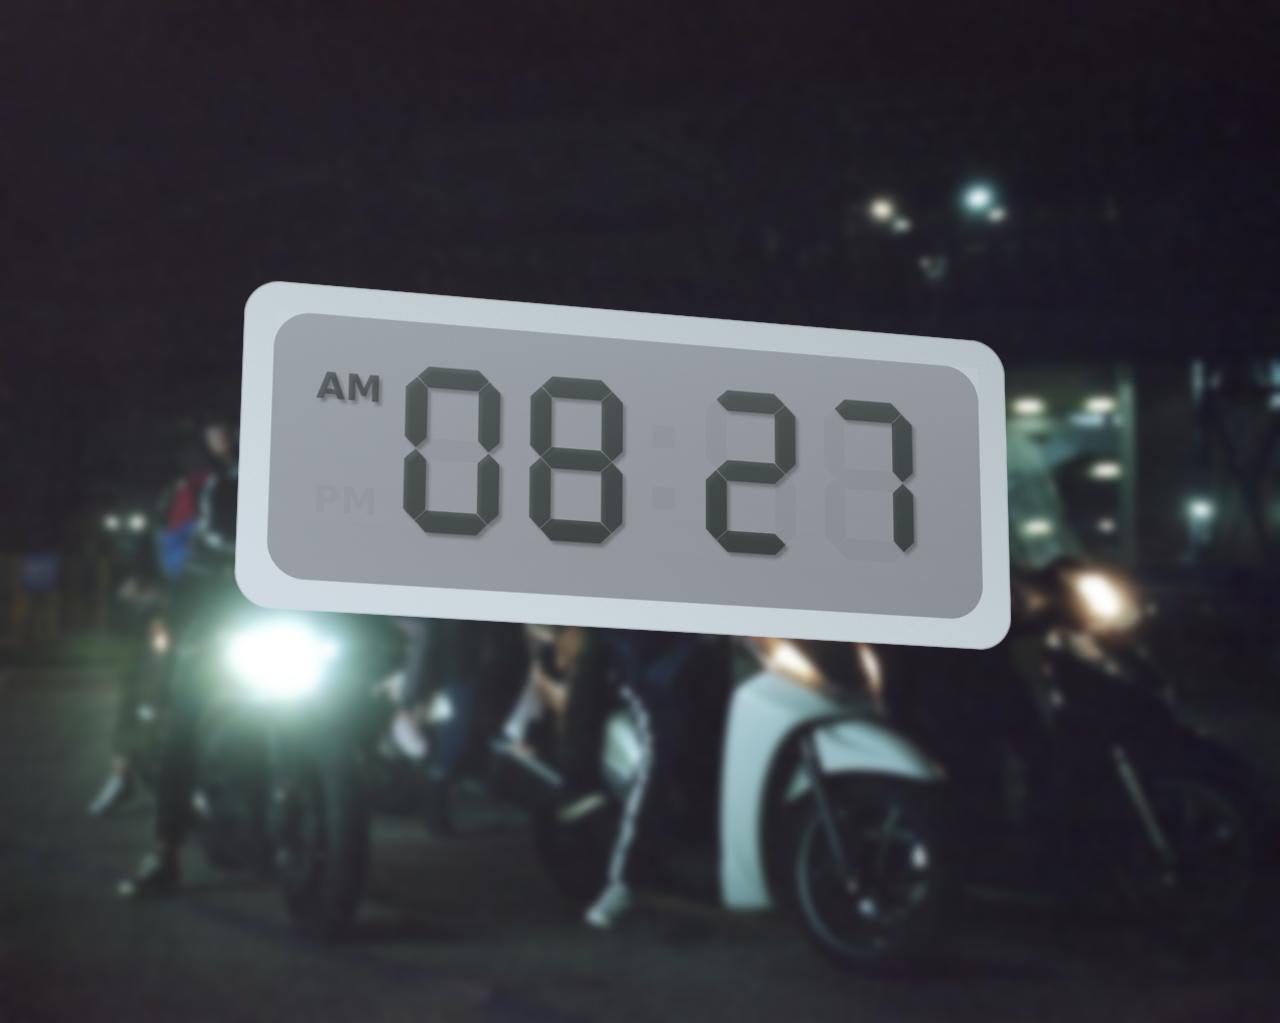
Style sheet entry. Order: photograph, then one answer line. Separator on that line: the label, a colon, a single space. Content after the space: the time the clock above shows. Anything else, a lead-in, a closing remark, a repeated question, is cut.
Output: 8:27
